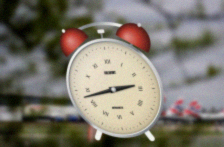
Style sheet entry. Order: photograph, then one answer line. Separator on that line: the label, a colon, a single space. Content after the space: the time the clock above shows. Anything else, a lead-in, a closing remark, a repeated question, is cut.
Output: 2:43
